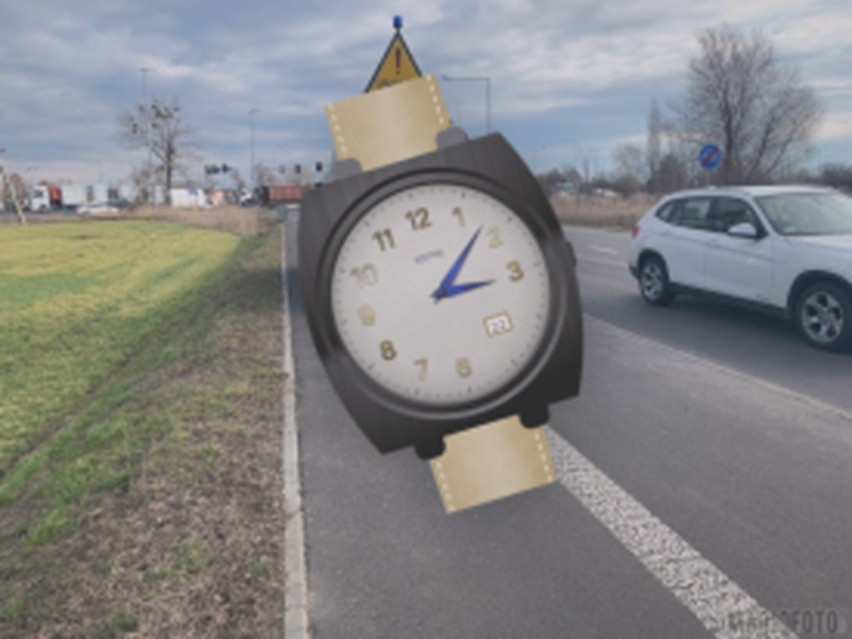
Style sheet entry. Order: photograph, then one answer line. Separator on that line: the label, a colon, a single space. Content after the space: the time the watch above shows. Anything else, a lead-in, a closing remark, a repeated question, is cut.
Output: 3:08
